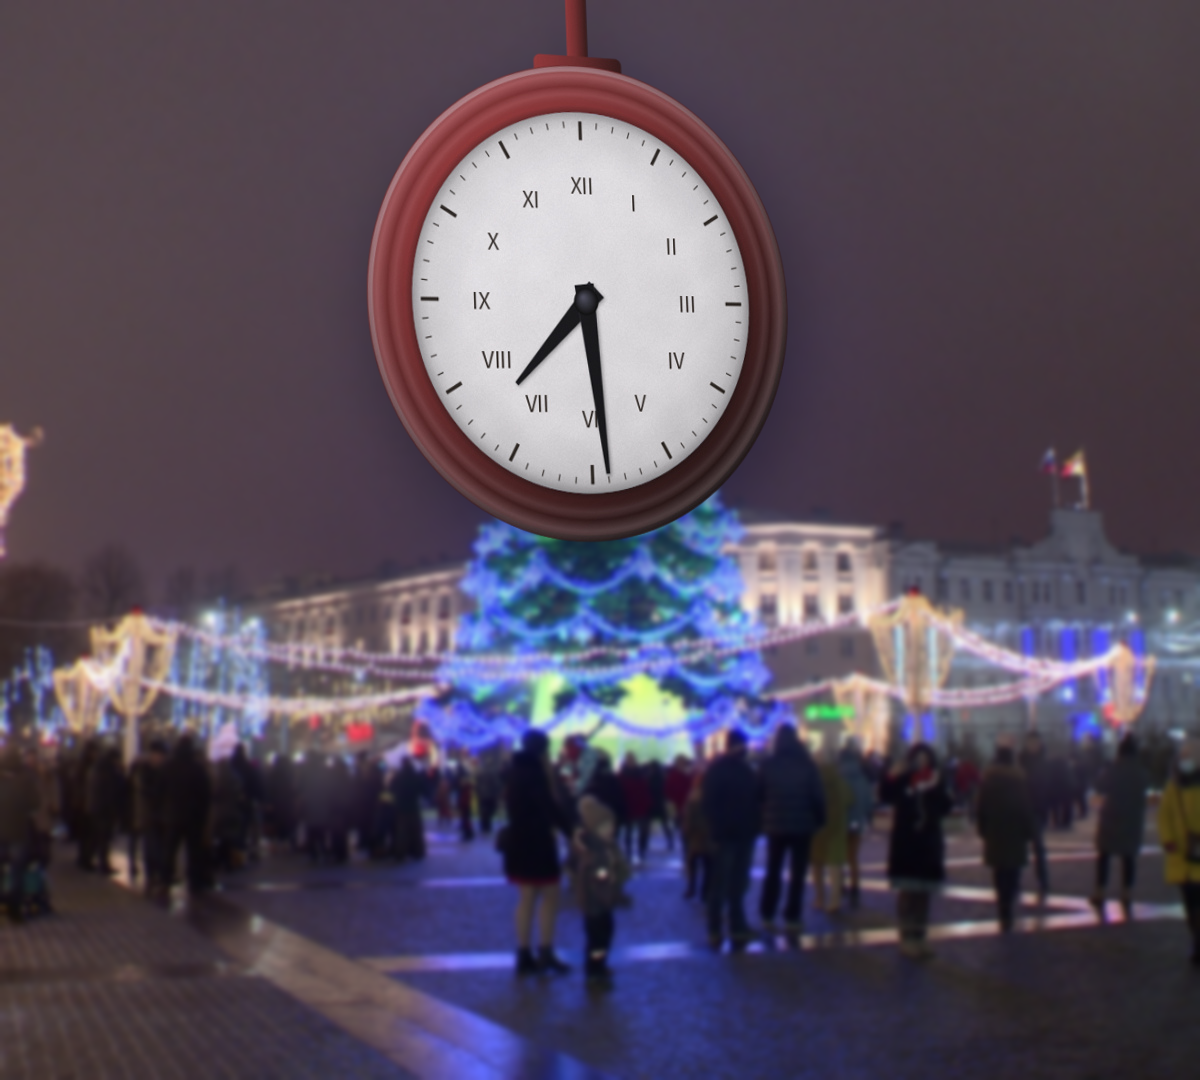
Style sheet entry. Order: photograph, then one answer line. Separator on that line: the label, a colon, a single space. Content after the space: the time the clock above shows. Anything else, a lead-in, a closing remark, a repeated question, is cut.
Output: 7:29
